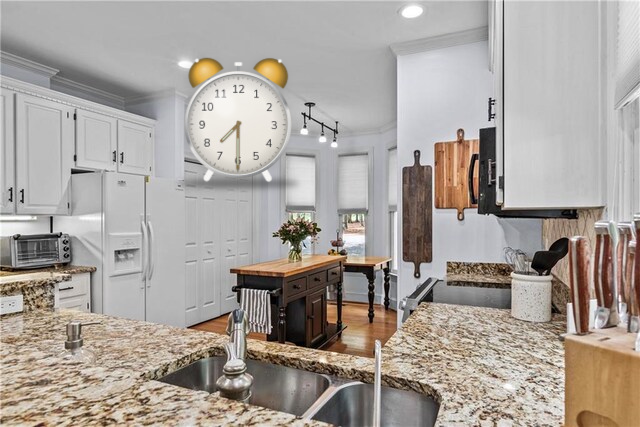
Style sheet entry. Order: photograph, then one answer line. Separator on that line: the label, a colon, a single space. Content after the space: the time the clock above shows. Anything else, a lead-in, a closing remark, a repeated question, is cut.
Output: 7:30
